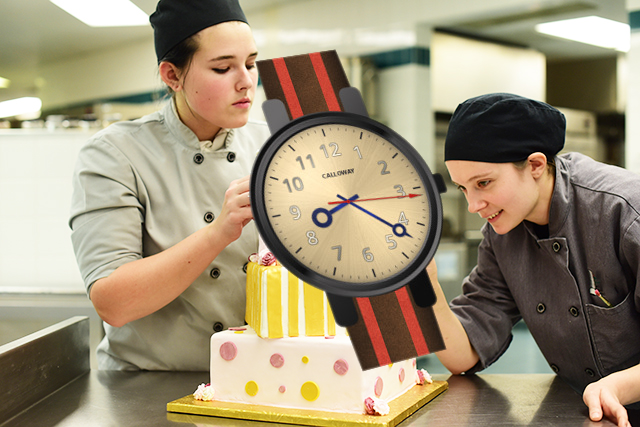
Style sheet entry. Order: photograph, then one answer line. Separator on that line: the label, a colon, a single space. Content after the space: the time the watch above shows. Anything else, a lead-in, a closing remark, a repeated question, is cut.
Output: 8:22:16
